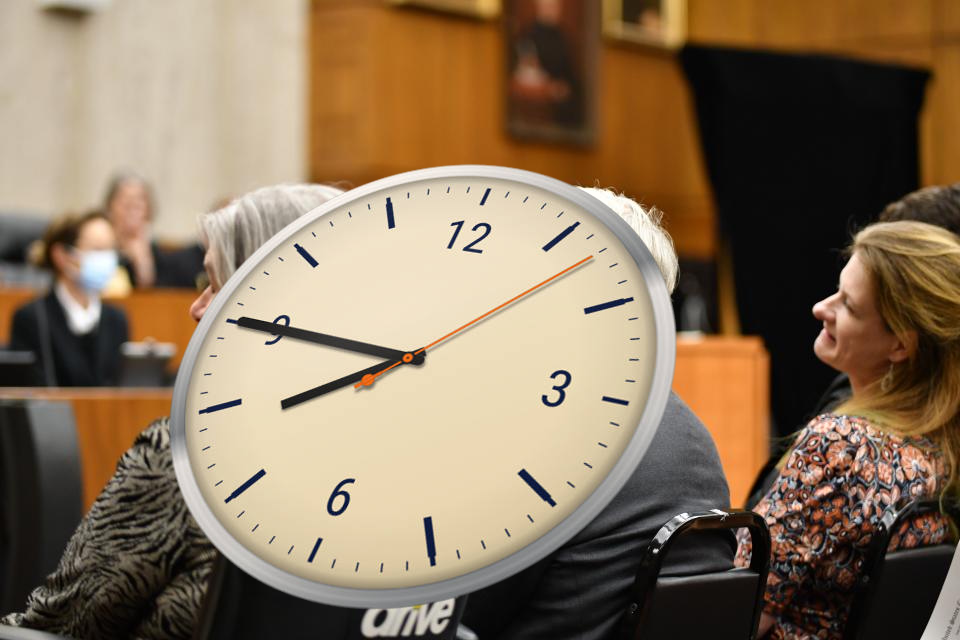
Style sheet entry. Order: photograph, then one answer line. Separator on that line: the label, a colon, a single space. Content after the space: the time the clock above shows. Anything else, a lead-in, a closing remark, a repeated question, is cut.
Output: 7:45:07
